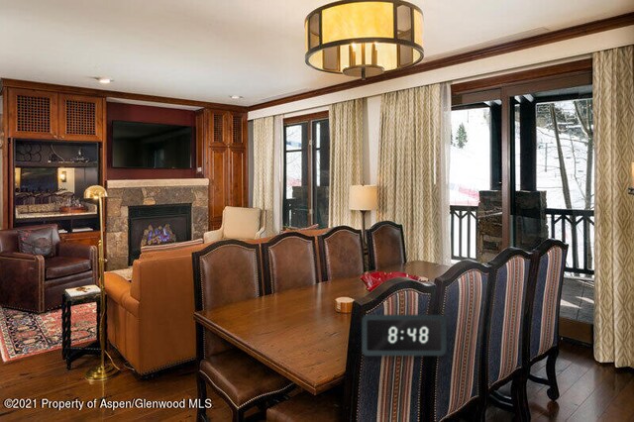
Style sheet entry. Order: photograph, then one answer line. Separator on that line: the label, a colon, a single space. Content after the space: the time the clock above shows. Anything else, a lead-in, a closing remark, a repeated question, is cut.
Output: 8:48
